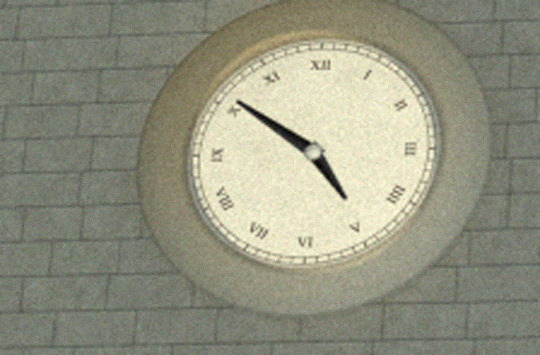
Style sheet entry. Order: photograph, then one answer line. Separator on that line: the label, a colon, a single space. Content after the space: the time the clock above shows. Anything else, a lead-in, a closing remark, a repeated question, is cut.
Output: 4:51
